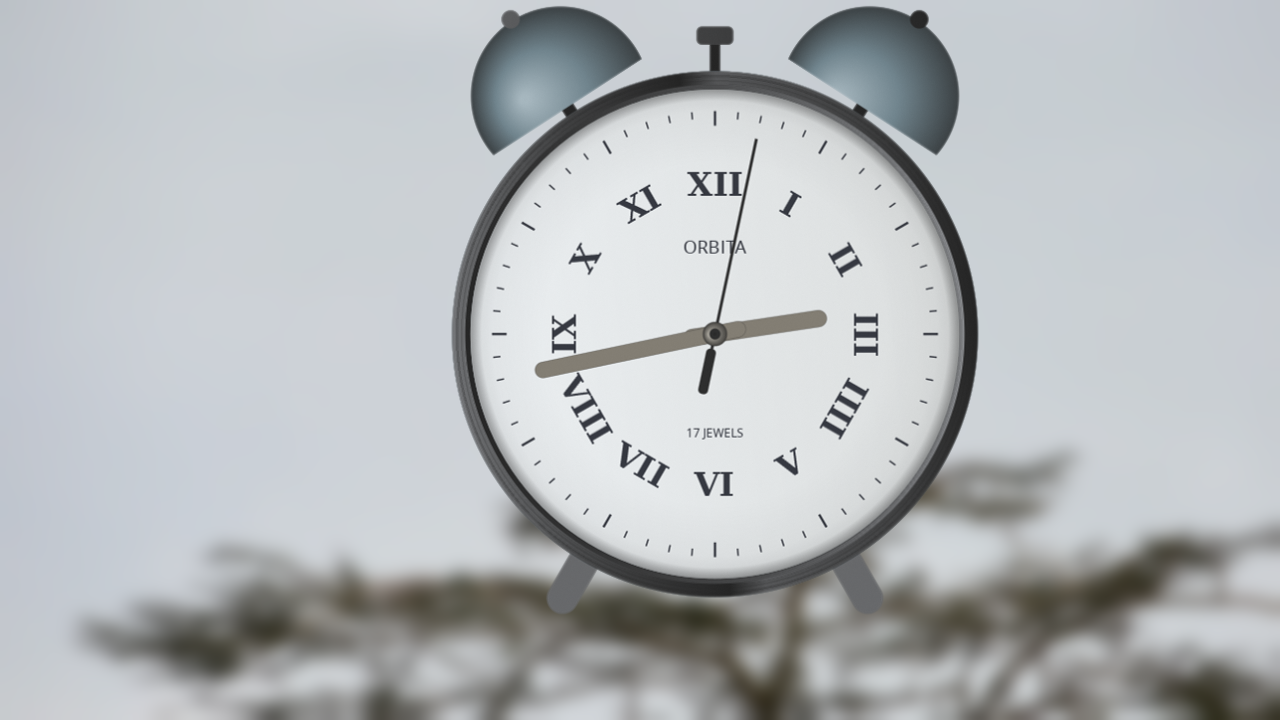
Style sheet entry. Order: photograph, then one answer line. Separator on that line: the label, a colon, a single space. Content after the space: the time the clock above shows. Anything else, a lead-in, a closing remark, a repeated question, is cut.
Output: 2:43:02
